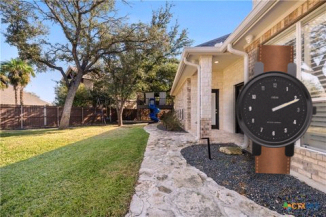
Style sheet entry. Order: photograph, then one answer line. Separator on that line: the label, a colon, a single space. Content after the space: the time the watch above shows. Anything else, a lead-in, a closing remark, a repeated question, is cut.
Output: 2:11
